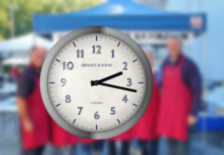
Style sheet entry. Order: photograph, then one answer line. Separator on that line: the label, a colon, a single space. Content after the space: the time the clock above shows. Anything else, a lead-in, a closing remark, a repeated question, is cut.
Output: 2:17
